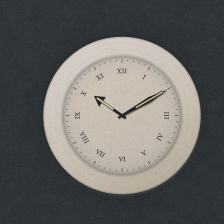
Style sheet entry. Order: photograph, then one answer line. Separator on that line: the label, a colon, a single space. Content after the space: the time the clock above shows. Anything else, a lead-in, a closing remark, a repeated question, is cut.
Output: 10:10
